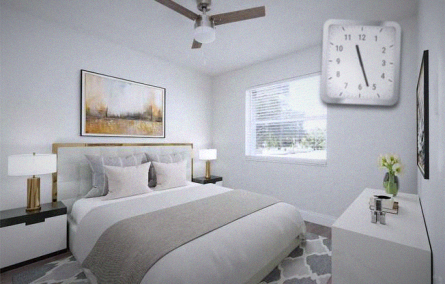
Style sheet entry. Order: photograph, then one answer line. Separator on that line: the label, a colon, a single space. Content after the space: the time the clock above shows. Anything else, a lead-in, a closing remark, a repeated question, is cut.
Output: 11:27
